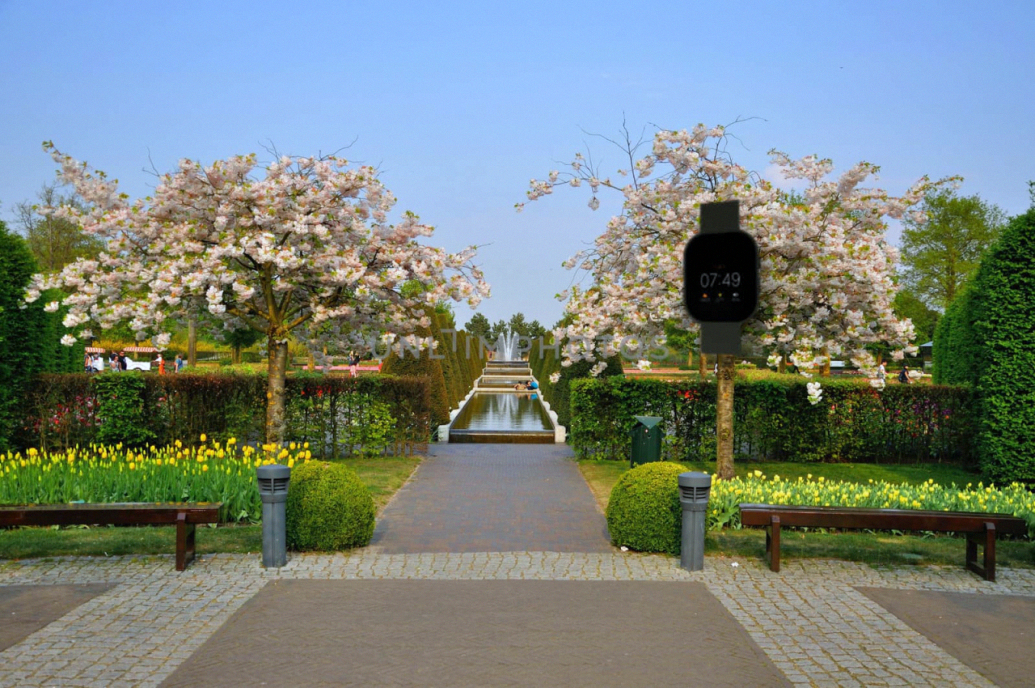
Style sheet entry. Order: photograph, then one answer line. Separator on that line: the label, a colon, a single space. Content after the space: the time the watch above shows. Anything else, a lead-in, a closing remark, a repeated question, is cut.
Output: 7:49
